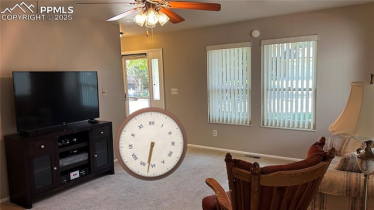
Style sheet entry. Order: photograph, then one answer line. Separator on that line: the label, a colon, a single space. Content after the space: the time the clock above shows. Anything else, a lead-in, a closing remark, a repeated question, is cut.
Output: 6:32
